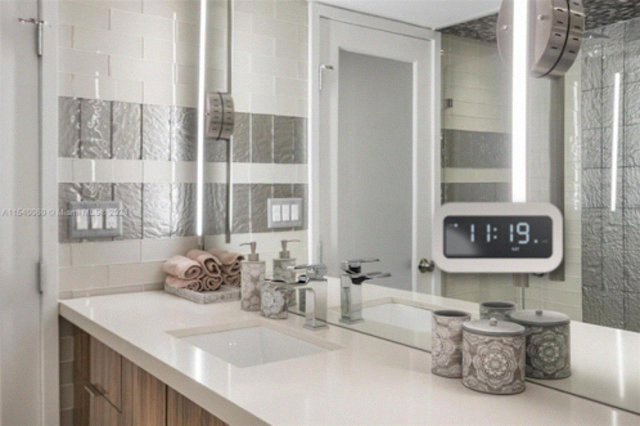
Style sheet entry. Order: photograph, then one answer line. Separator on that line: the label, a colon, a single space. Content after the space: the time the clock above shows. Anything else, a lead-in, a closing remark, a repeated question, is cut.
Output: 11:19
